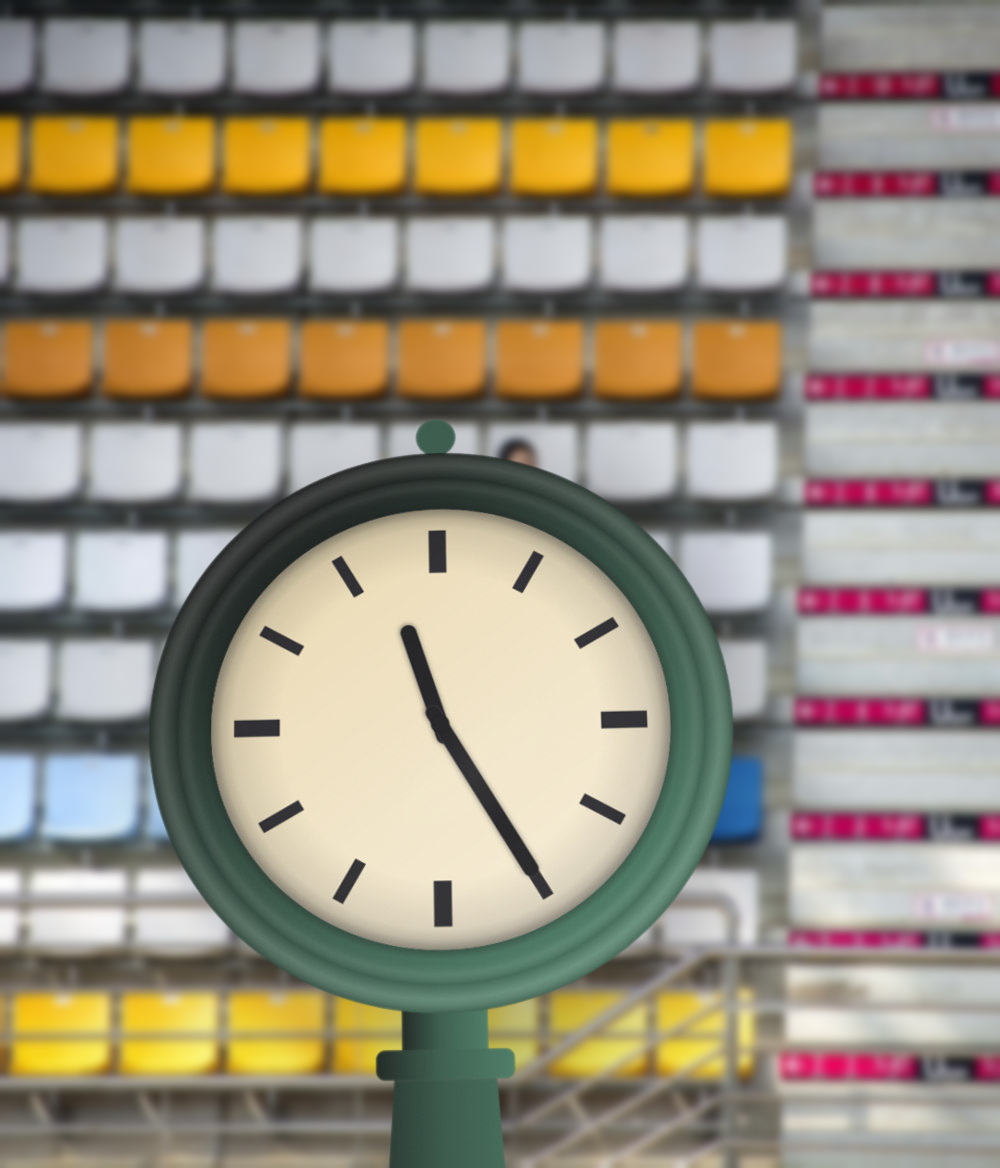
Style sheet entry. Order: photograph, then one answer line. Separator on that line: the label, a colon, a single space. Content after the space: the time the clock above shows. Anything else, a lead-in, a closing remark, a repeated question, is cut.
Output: 11:25
